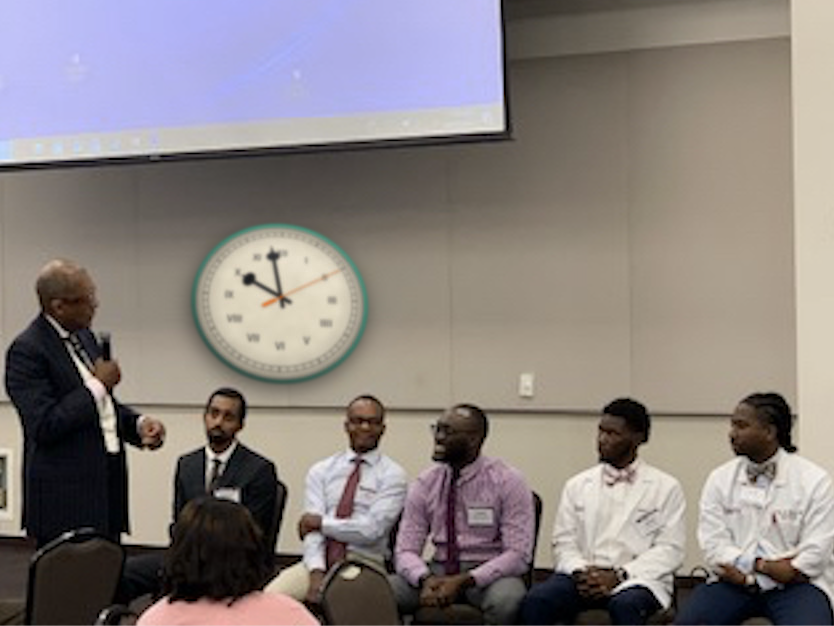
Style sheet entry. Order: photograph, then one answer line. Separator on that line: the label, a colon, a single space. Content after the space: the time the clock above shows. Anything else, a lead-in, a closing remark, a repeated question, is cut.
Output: 9:58:10
